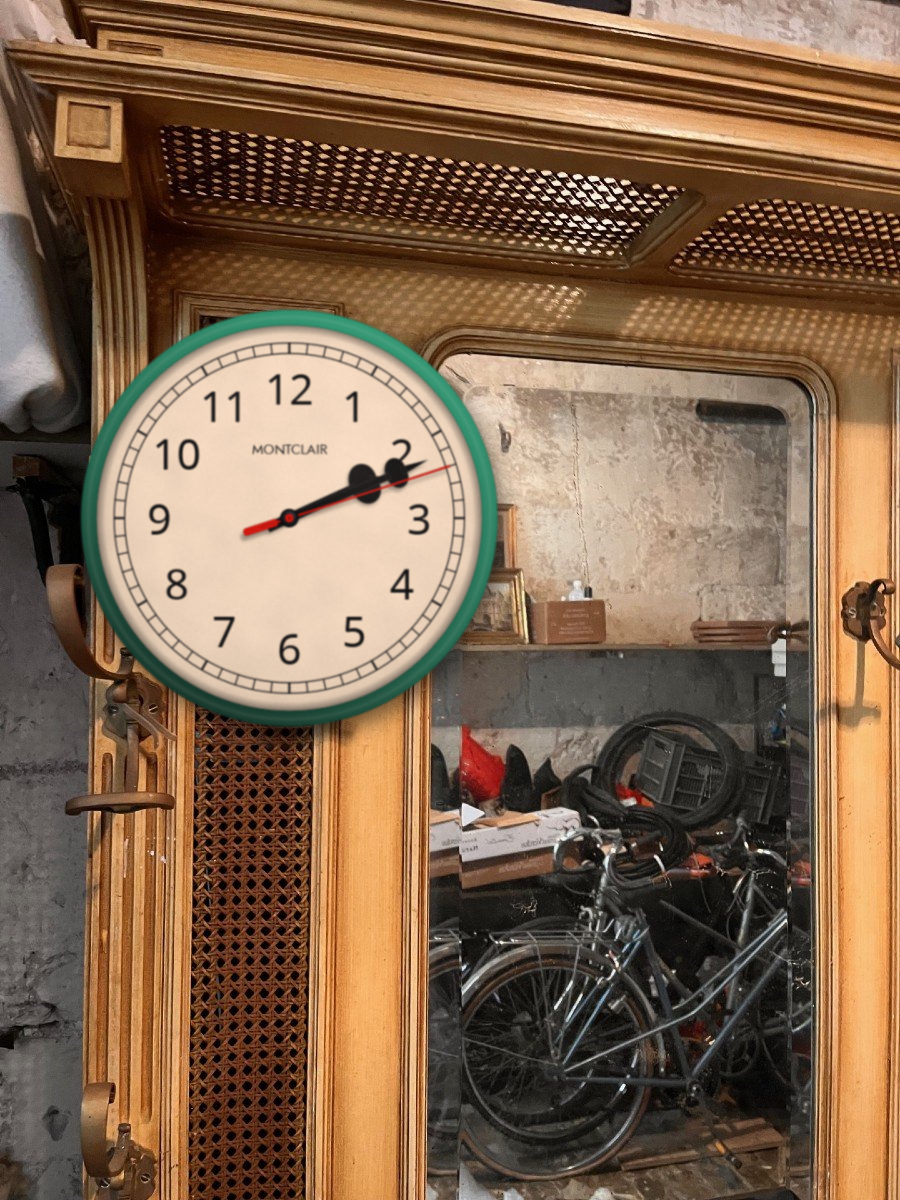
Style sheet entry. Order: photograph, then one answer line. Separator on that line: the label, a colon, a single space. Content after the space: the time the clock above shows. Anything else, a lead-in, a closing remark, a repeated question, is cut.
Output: 2:11:12
